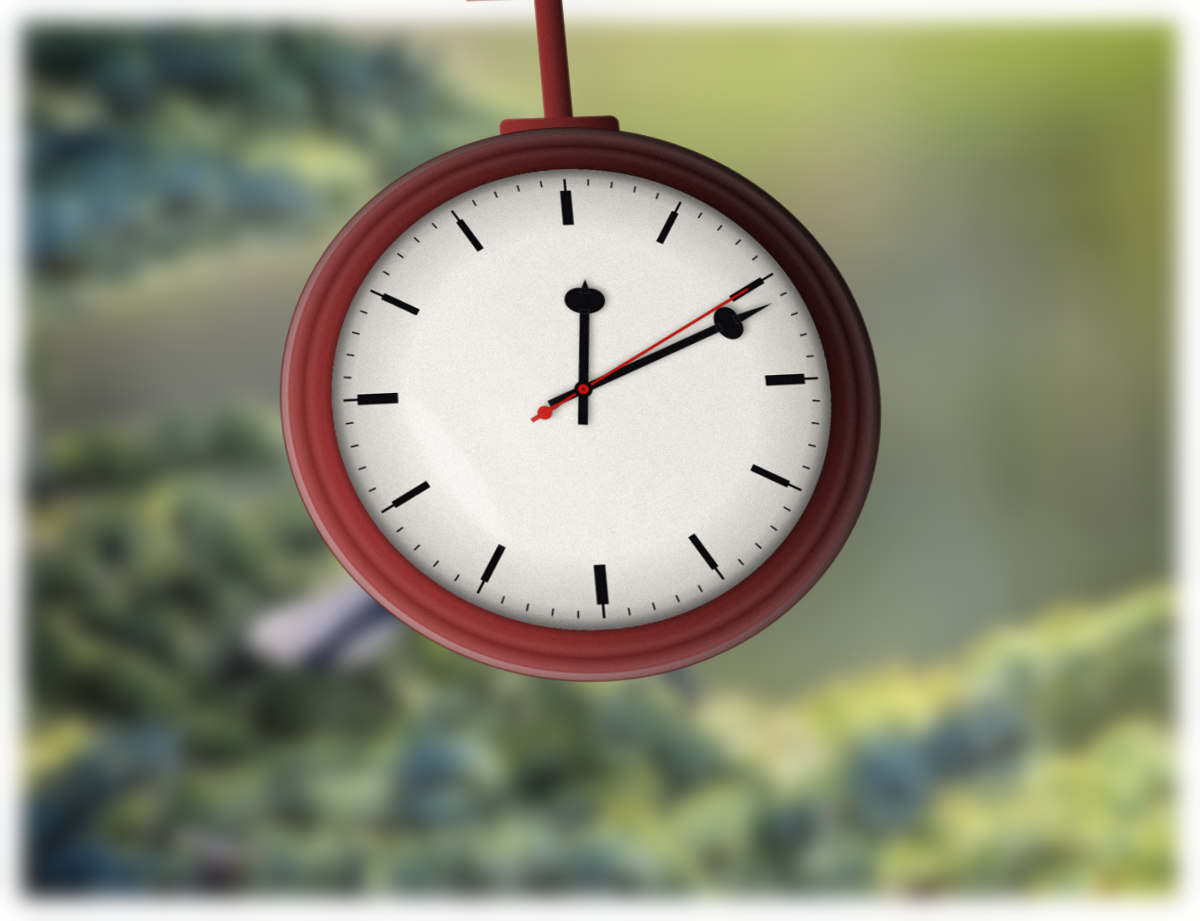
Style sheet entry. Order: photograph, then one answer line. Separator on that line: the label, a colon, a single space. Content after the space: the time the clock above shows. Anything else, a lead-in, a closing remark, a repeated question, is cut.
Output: 12:11:10
